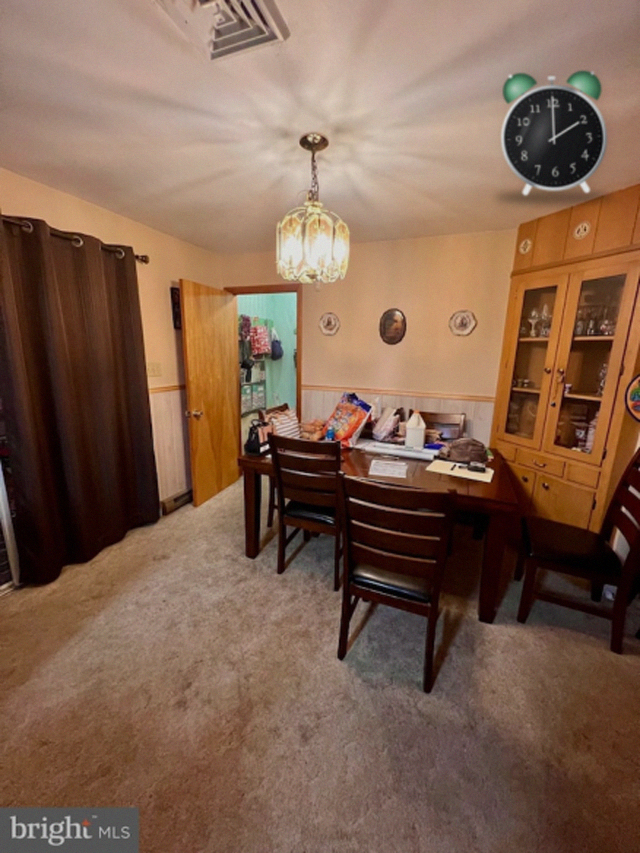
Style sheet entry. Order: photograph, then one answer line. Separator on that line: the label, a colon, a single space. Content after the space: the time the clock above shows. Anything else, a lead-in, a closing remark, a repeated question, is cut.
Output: 2:00
